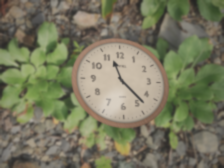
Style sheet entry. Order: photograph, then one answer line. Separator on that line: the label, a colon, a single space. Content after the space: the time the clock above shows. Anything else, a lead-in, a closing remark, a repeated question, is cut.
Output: 11:23
